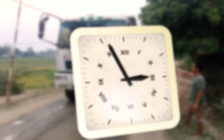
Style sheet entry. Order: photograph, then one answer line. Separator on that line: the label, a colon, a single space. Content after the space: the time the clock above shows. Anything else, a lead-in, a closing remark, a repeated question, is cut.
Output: 2:56
